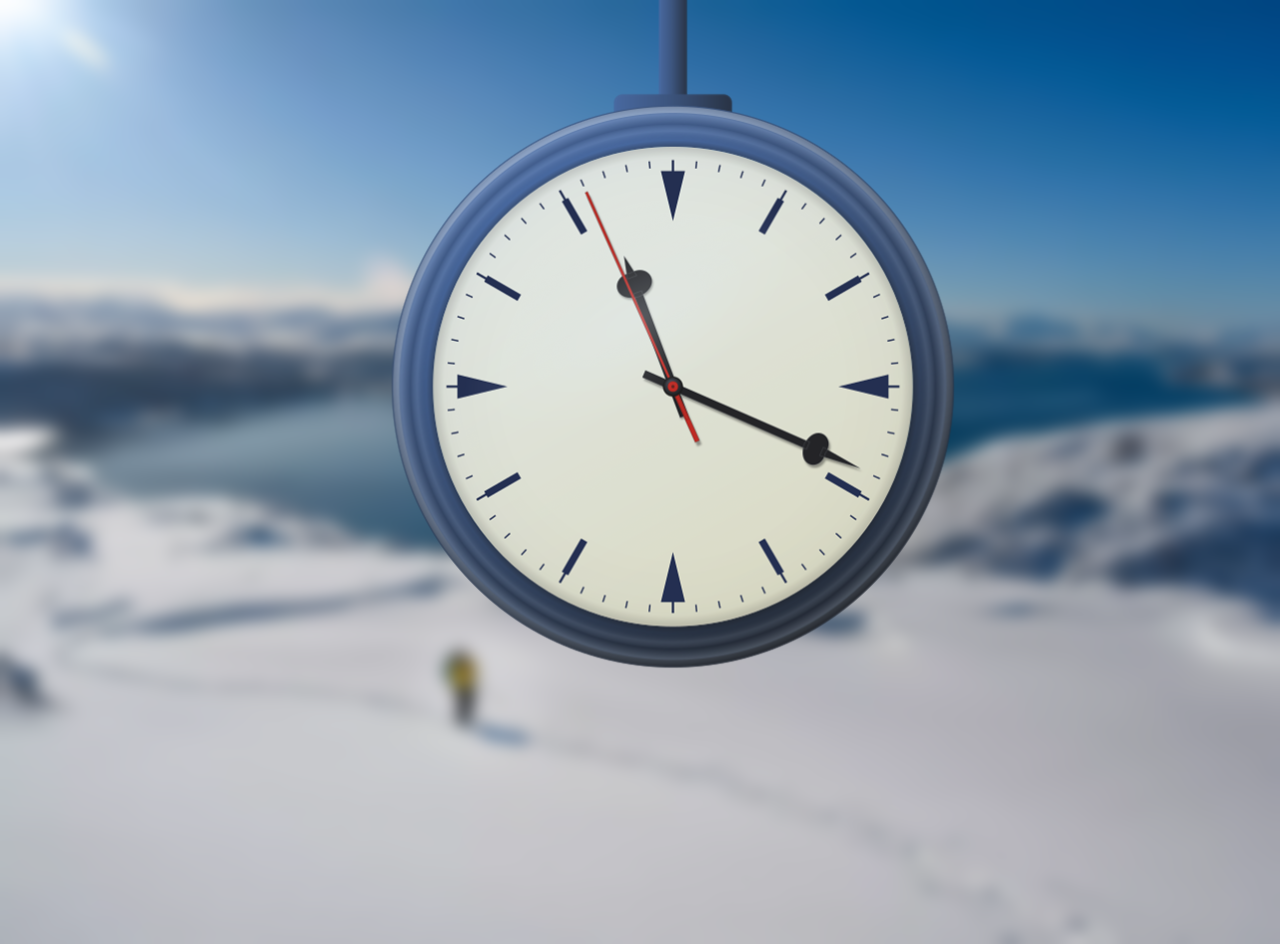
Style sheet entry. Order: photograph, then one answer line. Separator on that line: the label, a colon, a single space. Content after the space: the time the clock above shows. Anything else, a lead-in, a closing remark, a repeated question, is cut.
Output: 11:18:56
